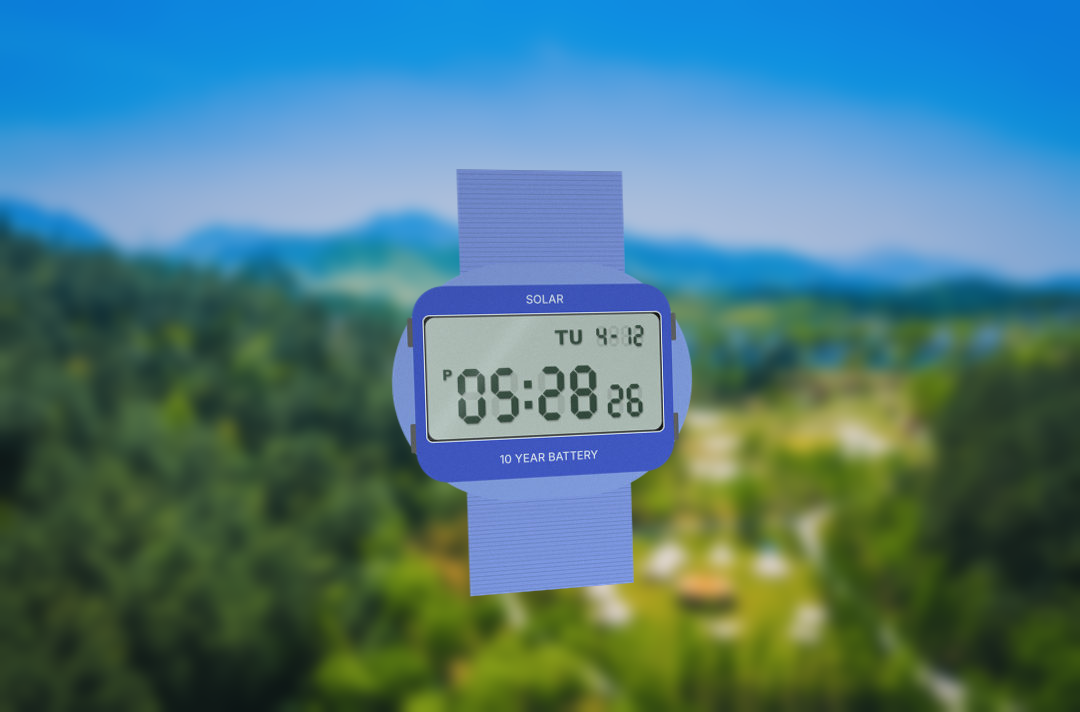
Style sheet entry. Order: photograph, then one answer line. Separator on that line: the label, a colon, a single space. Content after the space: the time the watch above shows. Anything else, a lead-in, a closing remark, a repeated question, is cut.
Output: 5:28:26
